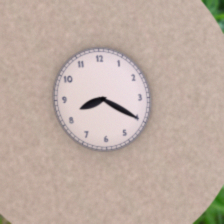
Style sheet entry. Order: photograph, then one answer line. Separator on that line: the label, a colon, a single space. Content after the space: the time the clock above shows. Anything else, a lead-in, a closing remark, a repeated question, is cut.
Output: 8:20
